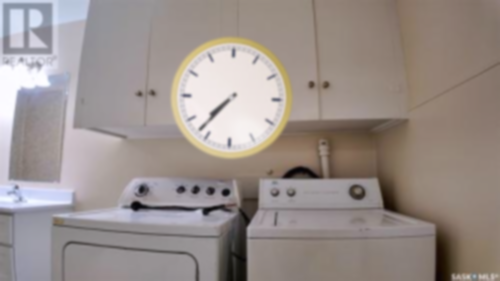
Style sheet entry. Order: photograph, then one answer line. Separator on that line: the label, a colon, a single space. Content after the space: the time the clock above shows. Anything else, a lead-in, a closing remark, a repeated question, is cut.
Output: 7:37
